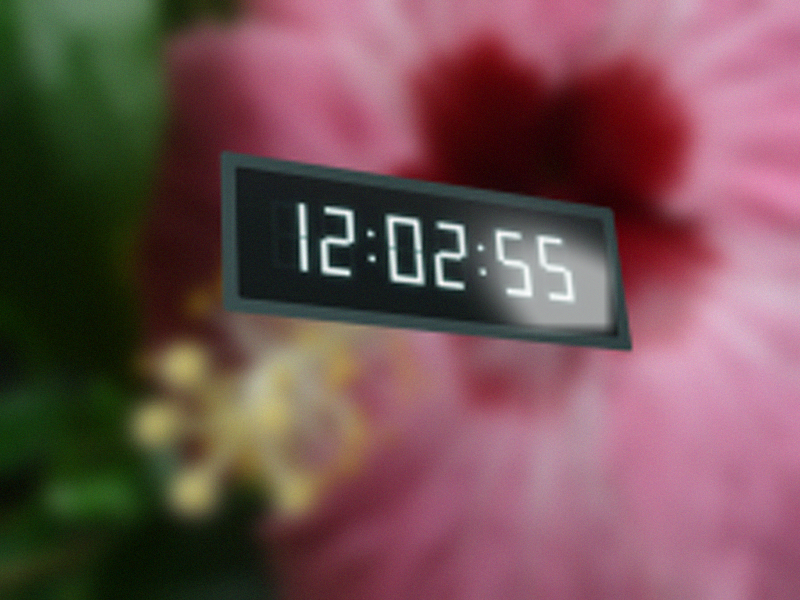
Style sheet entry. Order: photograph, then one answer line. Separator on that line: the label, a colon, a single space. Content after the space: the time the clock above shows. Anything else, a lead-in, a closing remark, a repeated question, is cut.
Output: 12:02:55
